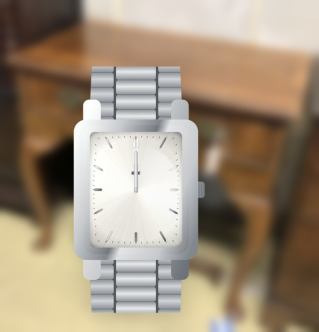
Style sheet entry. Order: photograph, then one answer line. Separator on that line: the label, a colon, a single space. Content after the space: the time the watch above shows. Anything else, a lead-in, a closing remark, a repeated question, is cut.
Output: 12:00
